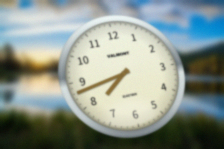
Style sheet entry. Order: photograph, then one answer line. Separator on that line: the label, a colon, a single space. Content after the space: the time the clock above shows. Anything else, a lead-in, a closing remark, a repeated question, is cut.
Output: 7:43
